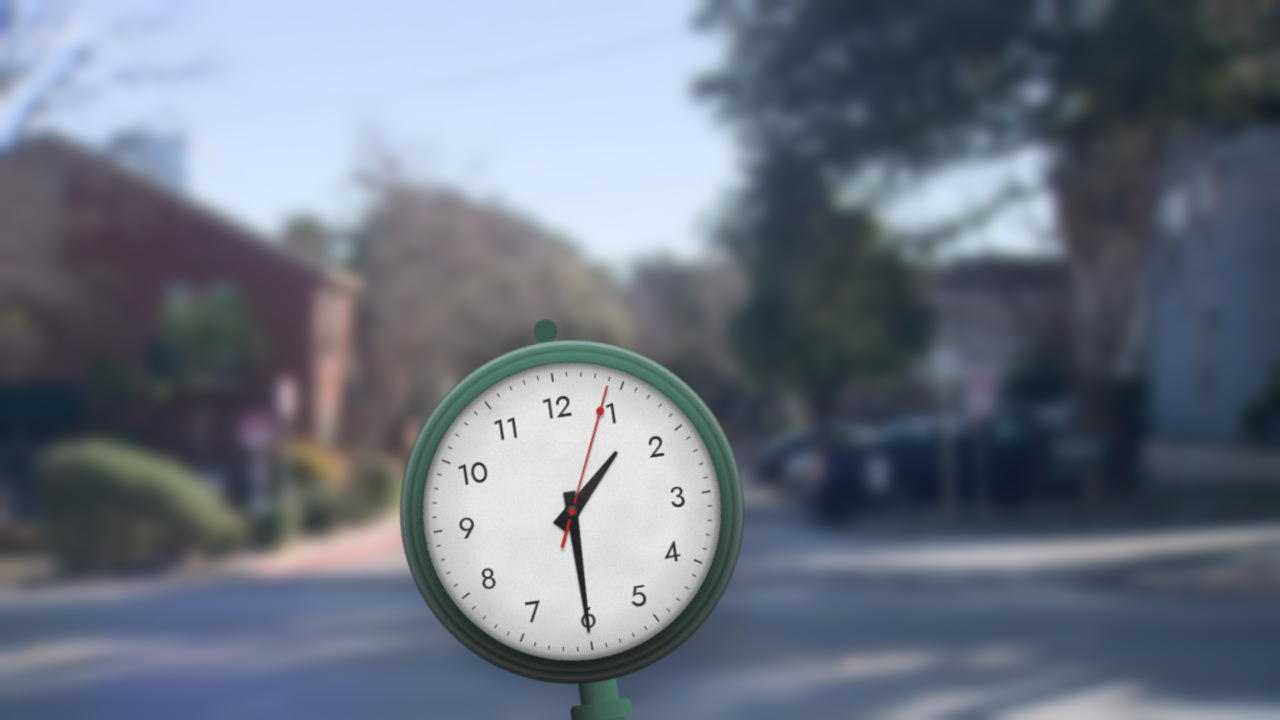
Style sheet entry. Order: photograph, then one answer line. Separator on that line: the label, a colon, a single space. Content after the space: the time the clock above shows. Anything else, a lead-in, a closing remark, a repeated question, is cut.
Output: 1:30:04
